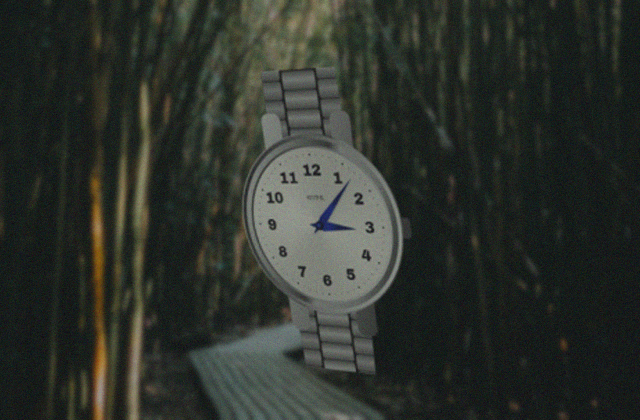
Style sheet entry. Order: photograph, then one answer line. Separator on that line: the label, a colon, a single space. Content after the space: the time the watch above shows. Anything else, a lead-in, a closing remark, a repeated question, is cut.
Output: 3:07
